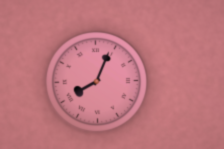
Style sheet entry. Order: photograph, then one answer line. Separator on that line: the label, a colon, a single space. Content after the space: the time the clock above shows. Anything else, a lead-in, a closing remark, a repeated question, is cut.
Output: 8:04
